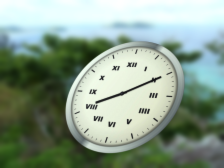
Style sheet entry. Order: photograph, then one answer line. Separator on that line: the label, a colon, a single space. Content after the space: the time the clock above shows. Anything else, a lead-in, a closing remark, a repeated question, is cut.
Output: 8:10
